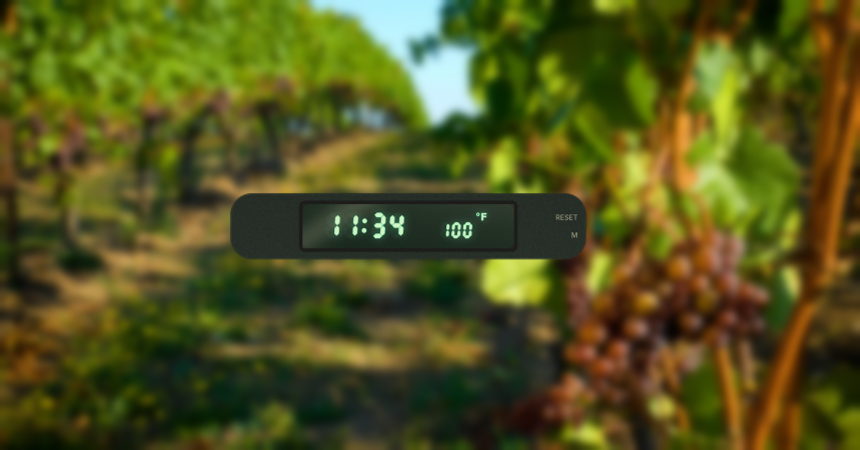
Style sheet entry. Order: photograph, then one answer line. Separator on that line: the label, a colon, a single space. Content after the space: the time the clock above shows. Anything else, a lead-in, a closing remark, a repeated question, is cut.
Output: 11:34
